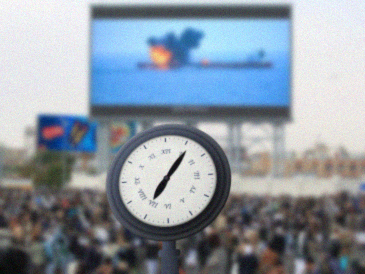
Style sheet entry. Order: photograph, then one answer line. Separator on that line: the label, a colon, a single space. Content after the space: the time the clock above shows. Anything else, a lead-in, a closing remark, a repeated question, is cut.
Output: 7:06
